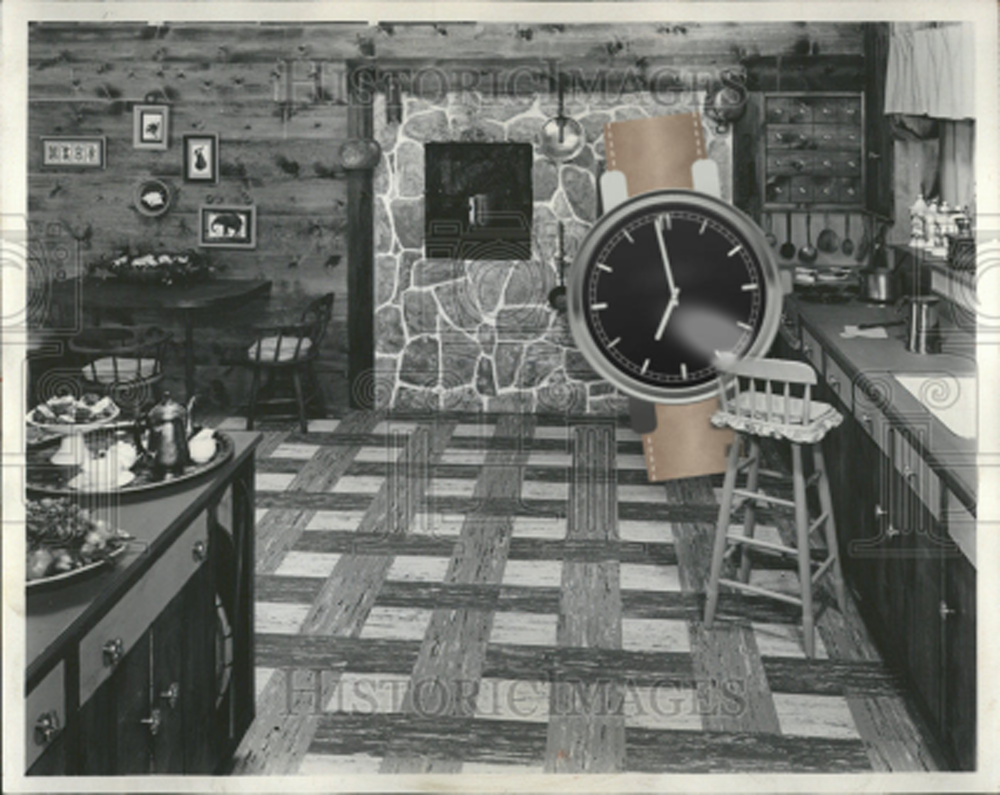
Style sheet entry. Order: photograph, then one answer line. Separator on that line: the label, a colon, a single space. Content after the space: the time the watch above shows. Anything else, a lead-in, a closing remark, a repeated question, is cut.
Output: 6:59
